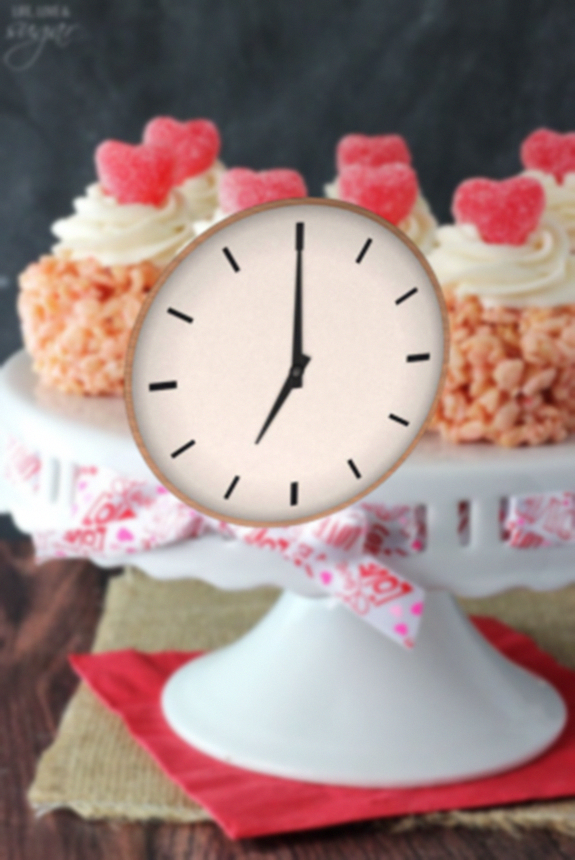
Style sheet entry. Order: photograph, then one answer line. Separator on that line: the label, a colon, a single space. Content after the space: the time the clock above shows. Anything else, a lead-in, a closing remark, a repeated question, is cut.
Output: 7:00
